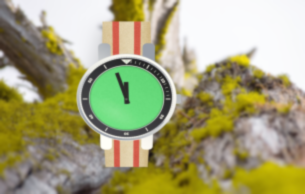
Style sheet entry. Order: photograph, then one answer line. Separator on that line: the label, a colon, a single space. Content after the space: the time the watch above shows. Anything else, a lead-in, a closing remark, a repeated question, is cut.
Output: 11:57
